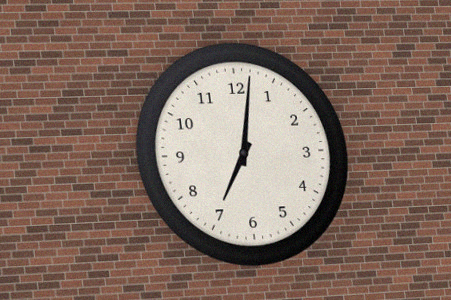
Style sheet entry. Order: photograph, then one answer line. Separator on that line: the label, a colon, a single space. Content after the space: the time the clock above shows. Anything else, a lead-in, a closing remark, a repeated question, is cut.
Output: 7:02
